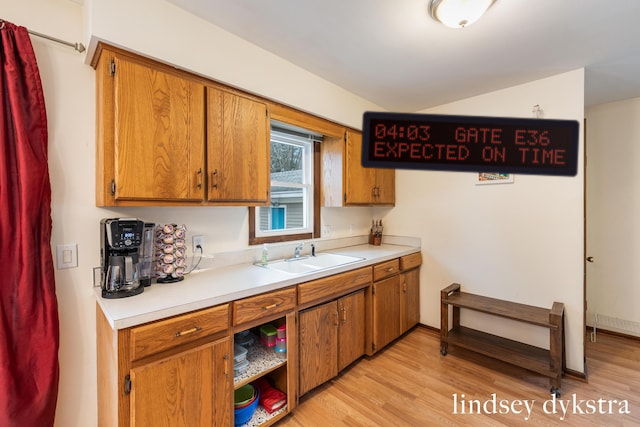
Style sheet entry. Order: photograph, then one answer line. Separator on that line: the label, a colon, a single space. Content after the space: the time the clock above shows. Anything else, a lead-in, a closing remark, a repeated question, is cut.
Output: 4:03
